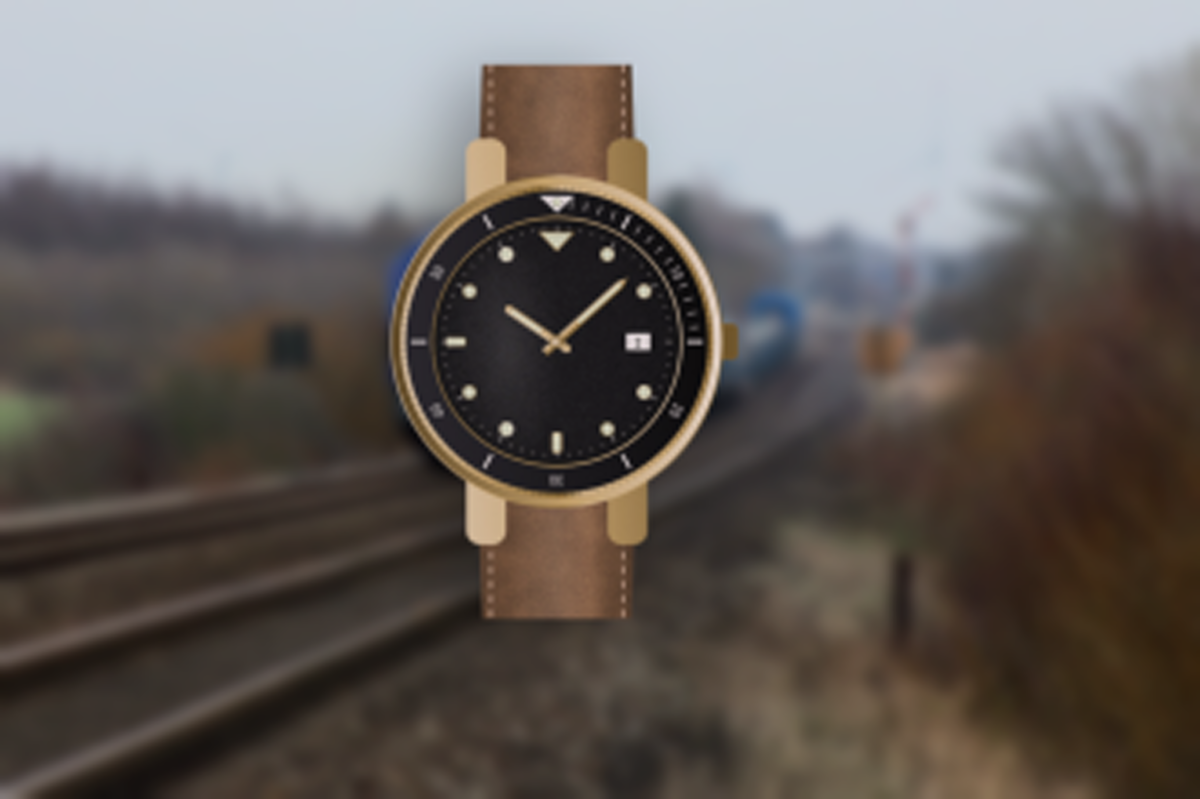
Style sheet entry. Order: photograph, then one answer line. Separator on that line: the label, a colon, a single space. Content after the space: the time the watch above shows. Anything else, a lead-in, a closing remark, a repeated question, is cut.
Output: 10:08
